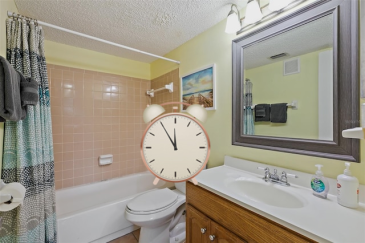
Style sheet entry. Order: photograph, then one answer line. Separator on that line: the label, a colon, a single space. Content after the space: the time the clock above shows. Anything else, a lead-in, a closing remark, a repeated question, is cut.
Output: 11:55
